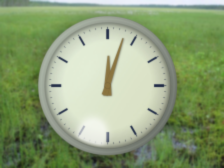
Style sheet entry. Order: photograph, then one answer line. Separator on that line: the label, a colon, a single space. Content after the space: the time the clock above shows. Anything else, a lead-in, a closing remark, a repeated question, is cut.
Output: 12:03
